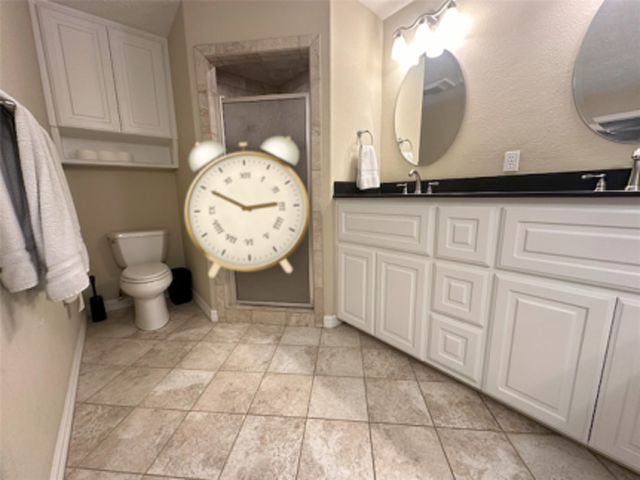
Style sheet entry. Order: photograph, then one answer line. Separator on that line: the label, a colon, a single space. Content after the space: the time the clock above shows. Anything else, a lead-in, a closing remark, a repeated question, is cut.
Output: 2:50
